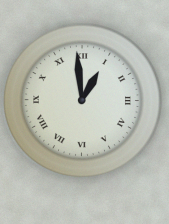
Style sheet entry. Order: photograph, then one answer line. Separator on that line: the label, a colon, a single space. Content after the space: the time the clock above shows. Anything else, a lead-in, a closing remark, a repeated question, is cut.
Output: 12:59
